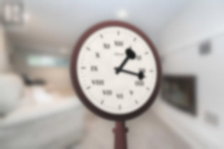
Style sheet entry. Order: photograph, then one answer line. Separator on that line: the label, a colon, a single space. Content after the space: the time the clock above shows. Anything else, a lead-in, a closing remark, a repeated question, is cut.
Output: 1:17
